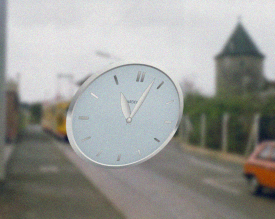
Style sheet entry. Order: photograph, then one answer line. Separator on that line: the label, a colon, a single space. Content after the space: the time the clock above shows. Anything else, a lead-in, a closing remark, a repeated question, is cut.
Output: 11:03
